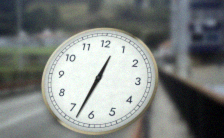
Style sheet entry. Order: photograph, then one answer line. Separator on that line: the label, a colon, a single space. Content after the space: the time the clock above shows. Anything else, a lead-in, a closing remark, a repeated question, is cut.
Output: 12:33
